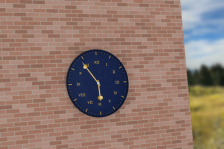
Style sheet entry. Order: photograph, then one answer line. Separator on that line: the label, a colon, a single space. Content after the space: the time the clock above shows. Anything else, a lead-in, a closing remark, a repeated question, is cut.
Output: 5:54
